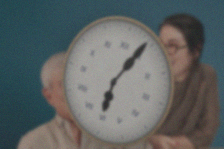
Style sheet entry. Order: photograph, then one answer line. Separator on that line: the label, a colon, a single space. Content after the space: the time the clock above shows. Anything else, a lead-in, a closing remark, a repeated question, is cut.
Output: 6:04
